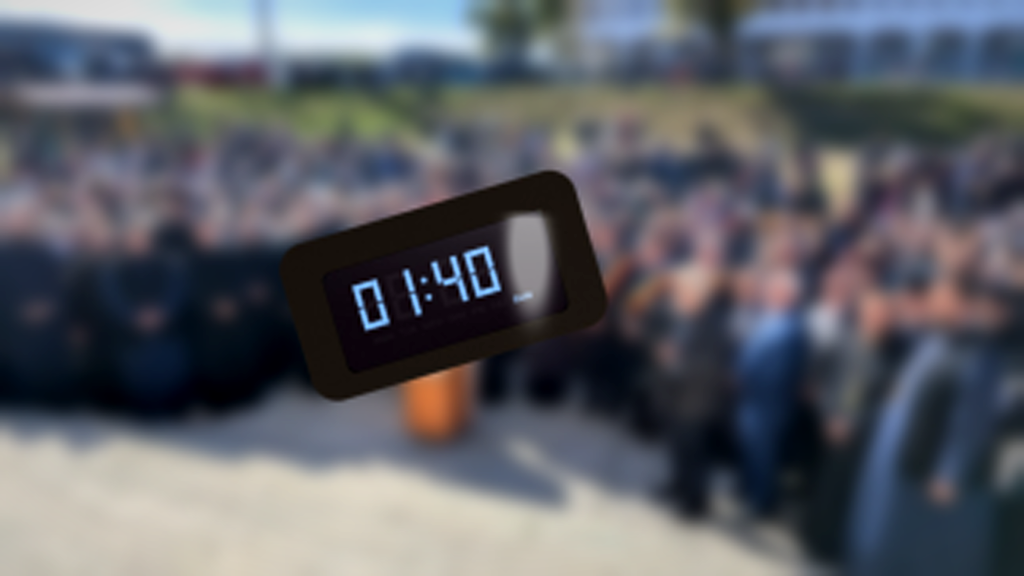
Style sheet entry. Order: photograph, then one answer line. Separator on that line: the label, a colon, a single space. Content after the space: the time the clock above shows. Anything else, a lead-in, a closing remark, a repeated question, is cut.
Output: 1:40
